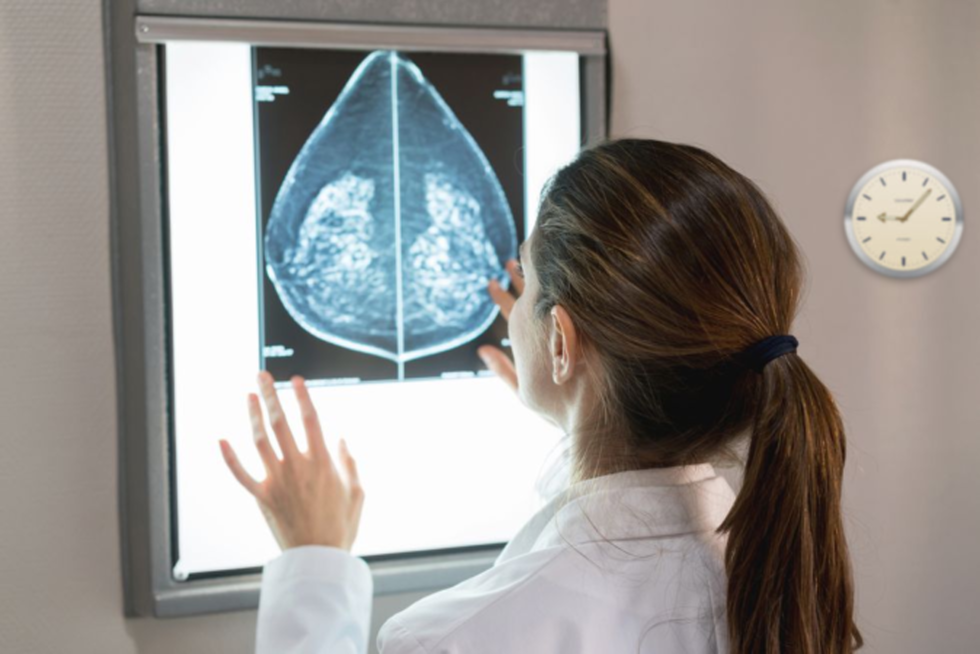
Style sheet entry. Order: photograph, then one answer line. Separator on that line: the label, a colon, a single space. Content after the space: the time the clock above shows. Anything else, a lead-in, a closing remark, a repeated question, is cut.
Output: 9:07
